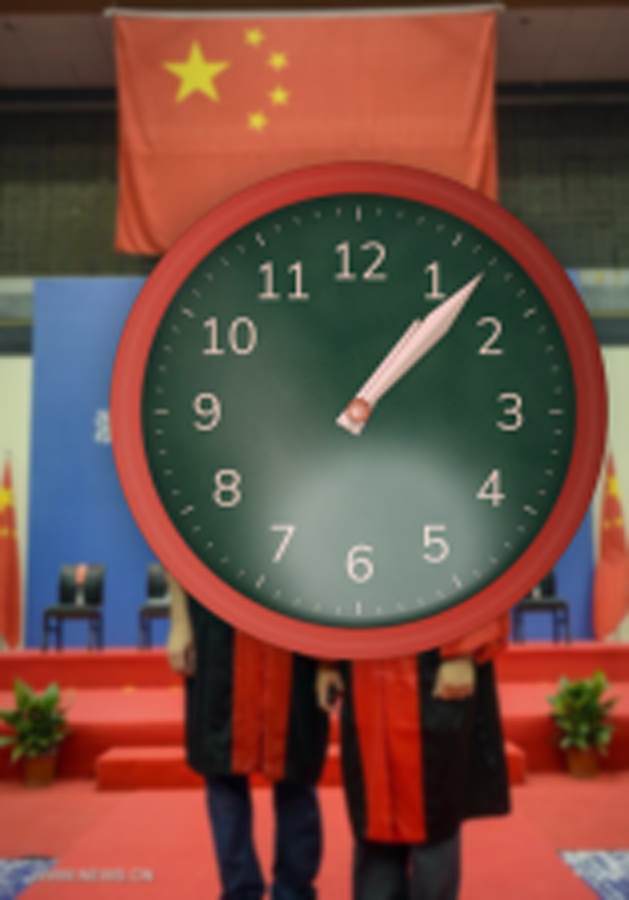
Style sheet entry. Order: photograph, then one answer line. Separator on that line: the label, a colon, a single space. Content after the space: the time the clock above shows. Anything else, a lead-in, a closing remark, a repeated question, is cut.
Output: 1:07
